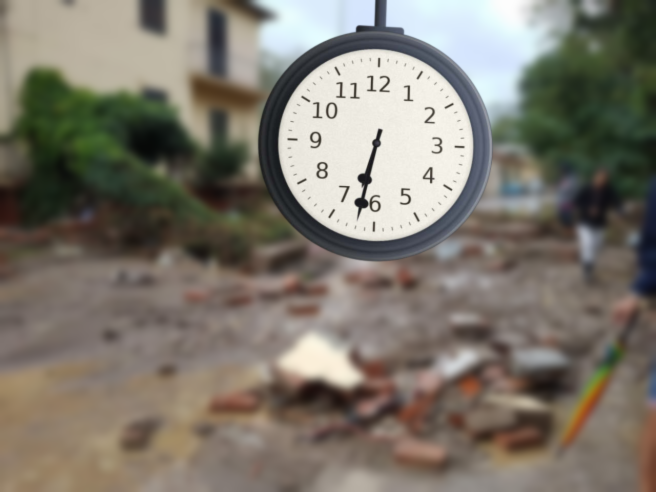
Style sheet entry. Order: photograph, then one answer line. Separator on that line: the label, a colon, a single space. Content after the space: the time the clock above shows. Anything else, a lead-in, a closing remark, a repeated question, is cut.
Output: 6:32
